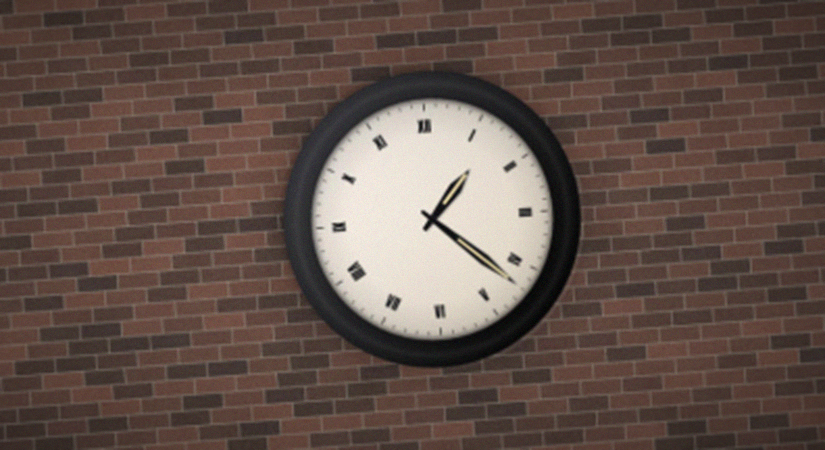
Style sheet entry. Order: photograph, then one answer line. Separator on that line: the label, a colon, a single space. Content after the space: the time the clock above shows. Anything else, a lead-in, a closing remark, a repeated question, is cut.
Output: 1:22
